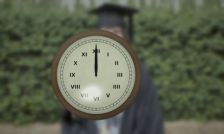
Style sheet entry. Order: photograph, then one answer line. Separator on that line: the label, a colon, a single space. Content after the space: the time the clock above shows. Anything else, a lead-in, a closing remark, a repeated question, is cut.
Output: 12:00
